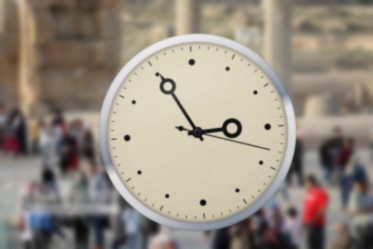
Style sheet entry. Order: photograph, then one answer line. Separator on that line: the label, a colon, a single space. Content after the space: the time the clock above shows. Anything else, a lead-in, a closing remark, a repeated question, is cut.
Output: 2:55:18
